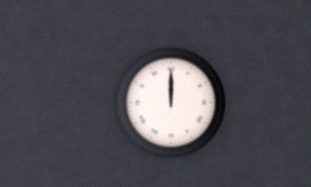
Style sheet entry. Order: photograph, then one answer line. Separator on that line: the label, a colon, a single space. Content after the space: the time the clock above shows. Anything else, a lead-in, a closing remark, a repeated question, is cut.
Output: 12:00
